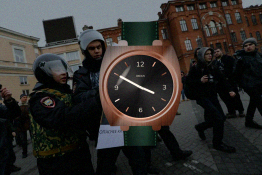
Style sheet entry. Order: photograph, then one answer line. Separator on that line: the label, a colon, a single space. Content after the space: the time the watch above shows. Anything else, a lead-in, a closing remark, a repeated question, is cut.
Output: 3:50
